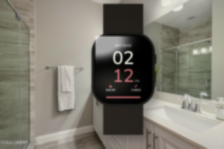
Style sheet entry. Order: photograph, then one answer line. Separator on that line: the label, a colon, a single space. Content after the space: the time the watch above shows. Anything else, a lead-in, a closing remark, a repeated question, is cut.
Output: 2:12
